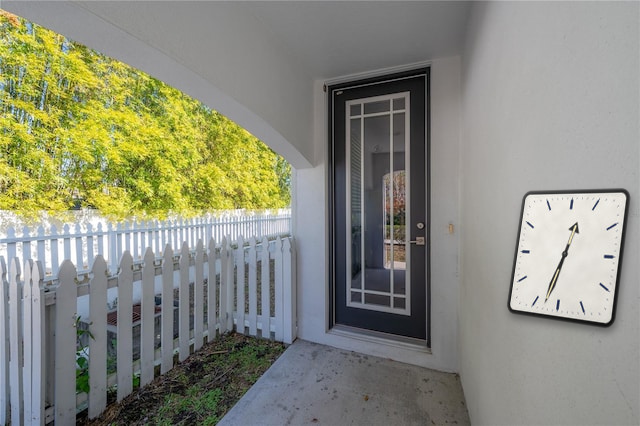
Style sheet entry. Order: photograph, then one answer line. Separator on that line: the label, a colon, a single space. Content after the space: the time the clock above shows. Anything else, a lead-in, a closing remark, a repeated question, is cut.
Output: 12:33
